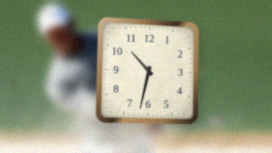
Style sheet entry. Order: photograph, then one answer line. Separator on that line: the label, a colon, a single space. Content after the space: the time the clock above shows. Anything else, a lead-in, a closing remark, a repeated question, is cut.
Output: 10:32
